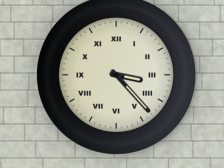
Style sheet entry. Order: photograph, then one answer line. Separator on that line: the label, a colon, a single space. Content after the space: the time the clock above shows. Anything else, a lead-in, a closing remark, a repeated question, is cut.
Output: 3:23
